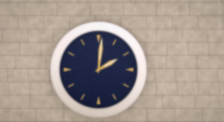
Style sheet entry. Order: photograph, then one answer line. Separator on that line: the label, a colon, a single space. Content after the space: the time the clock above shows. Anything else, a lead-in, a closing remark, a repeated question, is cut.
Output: 2:01
